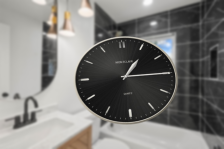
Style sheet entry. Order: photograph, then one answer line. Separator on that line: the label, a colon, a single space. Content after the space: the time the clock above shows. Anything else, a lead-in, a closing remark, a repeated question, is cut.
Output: 1:15
